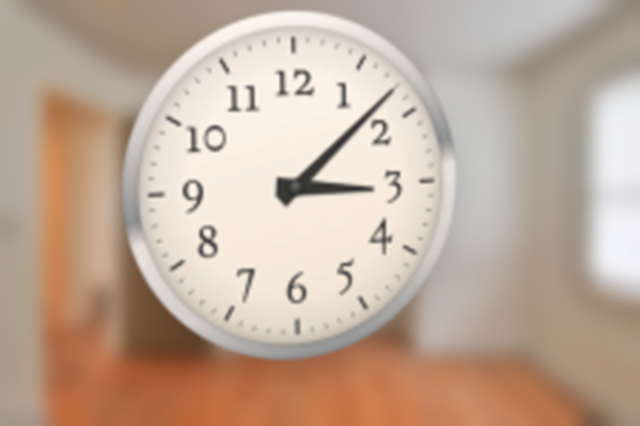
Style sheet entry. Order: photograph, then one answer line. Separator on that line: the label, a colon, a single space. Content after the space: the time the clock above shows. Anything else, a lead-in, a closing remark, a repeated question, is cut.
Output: 3:08
